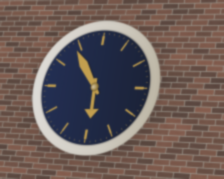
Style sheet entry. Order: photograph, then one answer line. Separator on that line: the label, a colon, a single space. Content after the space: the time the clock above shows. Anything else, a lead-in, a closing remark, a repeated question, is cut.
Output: 5:54
